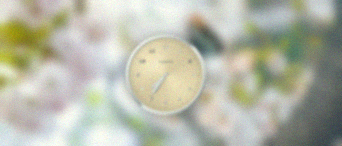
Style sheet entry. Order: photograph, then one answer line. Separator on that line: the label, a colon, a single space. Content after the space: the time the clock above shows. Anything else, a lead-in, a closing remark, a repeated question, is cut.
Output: 7:36
